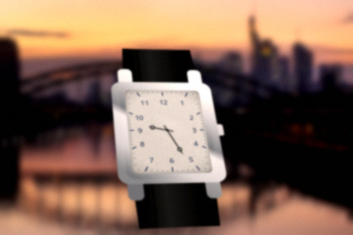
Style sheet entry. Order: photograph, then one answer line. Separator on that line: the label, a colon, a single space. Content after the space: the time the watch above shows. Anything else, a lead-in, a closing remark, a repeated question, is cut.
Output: 9:26
